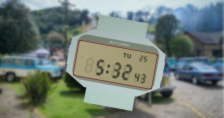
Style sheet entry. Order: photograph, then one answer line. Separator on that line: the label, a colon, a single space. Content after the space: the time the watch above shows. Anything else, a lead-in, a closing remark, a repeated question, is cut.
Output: 5:32:43
